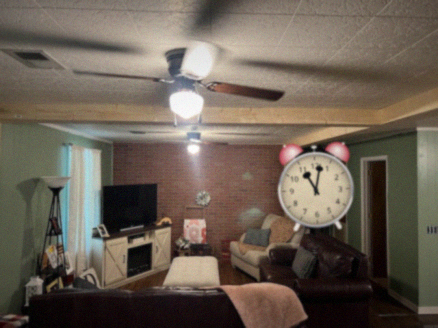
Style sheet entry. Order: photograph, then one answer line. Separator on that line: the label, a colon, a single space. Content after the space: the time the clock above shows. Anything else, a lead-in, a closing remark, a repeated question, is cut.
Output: 11:02
